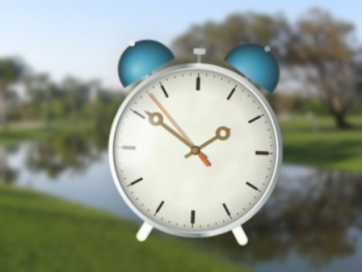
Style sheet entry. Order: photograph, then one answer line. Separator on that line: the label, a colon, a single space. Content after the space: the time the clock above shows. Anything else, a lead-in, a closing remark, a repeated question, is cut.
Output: 1:50:53
